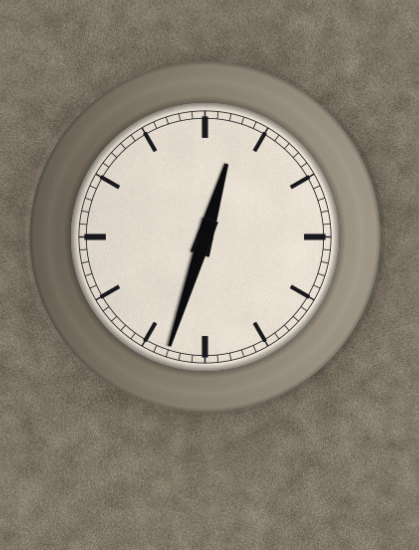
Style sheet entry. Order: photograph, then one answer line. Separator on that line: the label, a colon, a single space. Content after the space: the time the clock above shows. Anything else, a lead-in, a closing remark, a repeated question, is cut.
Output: 12:33
